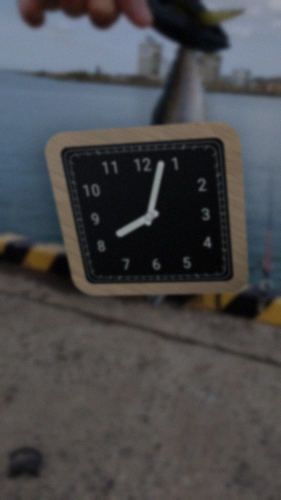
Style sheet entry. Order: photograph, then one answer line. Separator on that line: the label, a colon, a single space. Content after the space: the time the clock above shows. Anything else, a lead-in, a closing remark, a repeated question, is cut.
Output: 8:03
